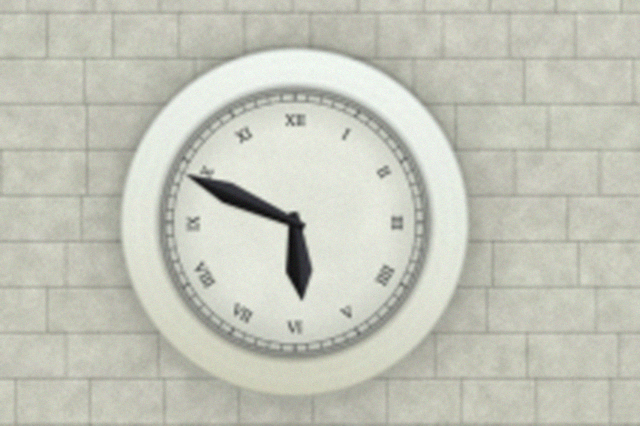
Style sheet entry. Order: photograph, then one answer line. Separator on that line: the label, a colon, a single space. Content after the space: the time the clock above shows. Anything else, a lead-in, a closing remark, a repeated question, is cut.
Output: 5:49
